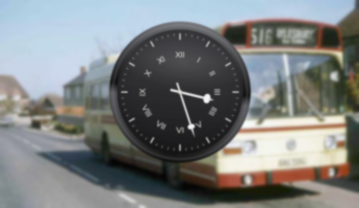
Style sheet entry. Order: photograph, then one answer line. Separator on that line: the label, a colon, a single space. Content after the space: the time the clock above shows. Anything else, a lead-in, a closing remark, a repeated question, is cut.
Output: 3:27
